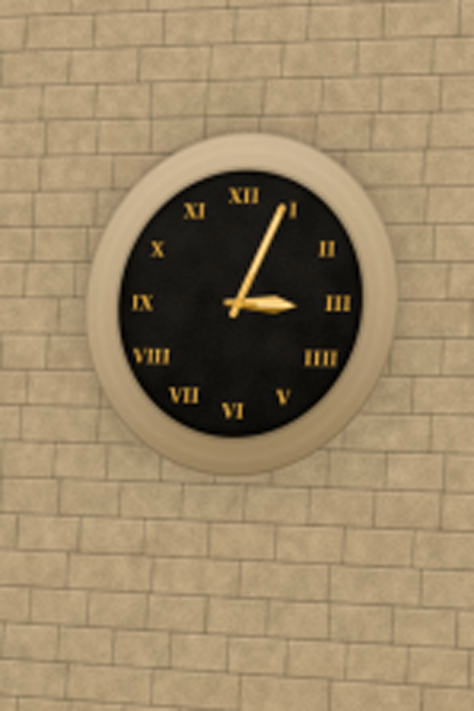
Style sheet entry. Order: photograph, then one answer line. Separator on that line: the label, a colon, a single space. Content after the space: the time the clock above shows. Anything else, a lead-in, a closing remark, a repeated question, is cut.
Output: 3:04
